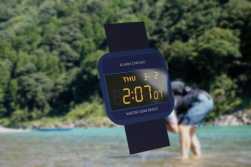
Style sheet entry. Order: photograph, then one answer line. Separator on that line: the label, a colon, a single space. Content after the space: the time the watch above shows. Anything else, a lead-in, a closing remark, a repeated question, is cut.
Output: 2:07:07
